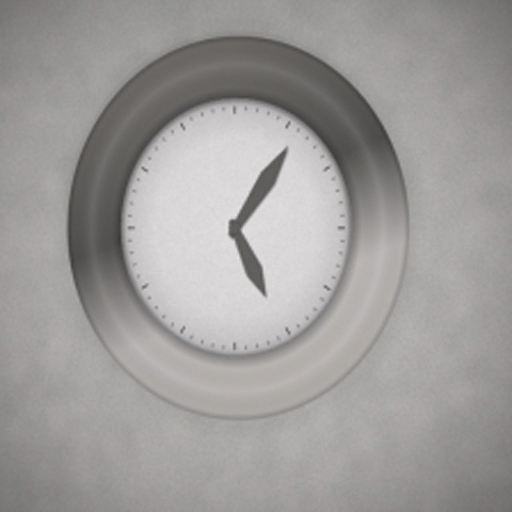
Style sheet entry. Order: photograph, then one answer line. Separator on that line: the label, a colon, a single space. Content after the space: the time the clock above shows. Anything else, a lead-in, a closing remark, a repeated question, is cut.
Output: 5:06
